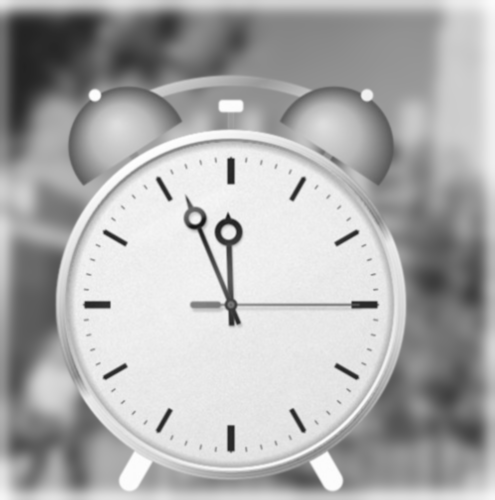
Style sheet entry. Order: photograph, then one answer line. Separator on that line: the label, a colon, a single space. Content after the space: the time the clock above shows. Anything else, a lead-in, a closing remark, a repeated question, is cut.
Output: 11:56:15
